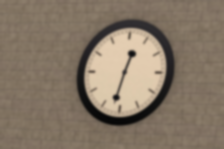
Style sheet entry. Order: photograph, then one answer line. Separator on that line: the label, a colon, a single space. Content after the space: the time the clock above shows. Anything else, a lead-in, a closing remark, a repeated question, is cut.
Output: 12:32
